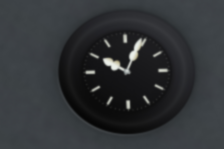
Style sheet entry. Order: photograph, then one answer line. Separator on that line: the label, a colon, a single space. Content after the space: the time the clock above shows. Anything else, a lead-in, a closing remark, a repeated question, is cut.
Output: 10:04
